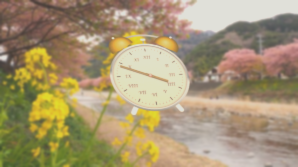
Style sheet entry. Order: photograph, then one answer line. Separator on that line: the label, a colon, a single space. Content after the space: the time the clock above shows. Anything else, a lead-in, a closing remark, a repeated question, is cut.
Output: 3:49
